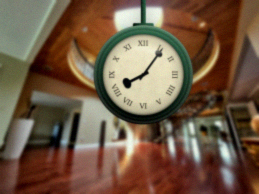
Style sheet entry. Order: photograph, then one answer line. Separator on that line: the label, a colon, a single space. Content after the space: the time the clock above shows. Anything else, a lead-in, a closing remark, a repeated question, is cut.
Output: 8:06
